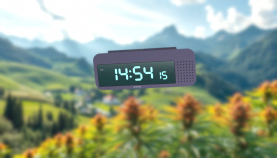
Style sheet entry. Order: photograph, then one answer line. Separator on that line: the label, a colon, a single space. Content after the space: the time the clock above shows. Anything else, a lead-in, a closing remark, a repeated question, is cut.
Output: 14:54:15
